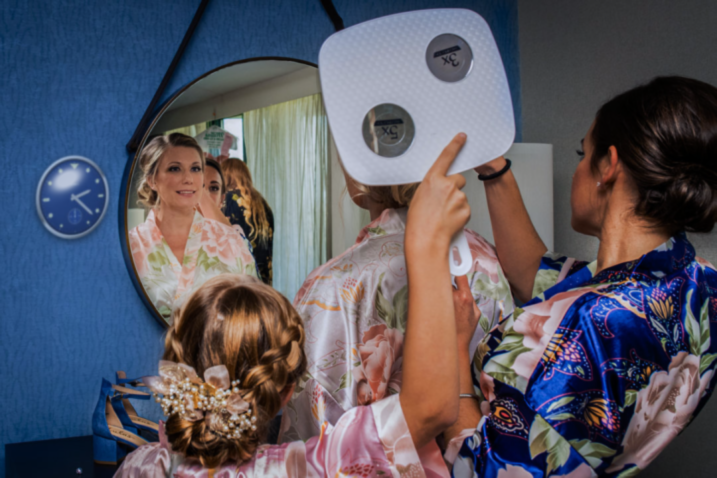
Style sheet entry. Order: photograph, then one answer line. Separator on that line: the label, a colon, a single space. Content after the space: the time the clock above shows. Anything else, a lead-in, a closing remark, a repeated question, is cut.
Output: 2:22
